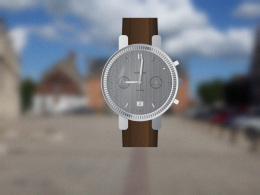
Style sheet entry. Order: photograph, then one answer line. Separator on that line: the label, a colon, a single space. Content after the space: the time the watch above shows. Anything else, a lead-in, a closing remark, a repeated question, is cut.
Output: 9:01
